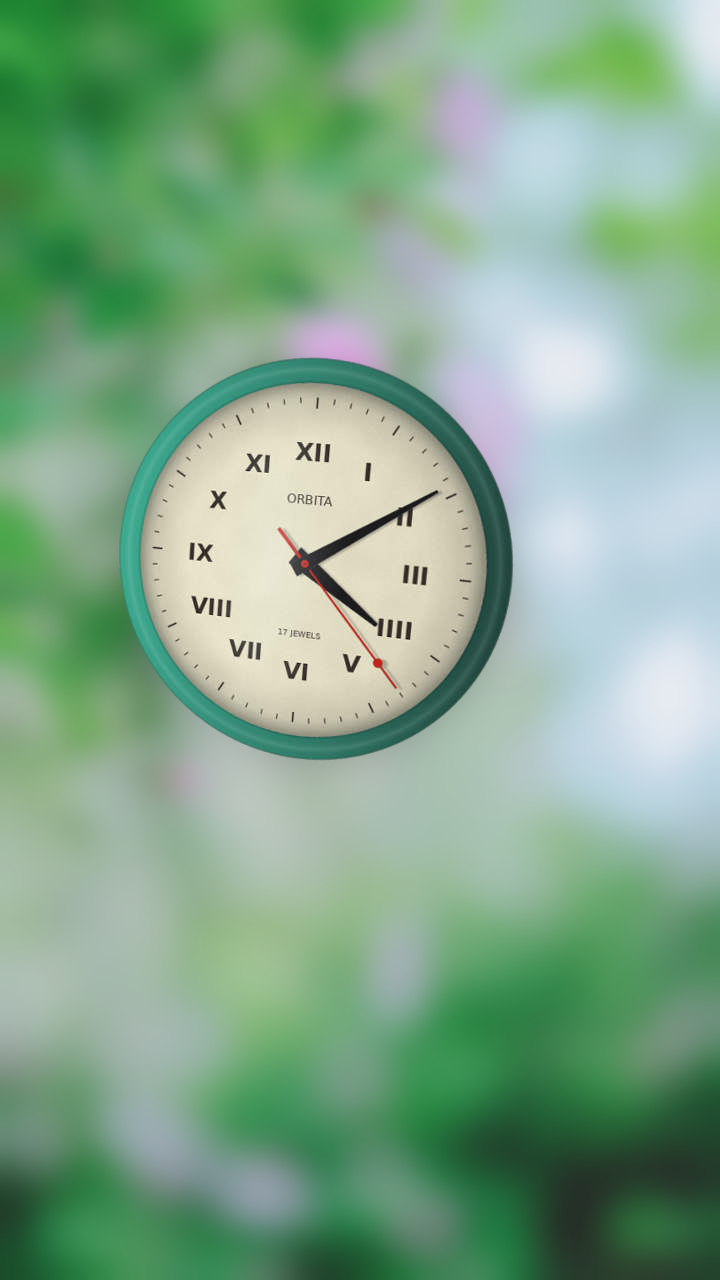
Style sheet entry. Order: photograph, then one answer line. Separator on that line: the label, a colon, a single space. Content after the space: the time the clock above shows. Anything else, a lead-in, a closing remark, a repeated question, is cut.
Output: 4:09:23
